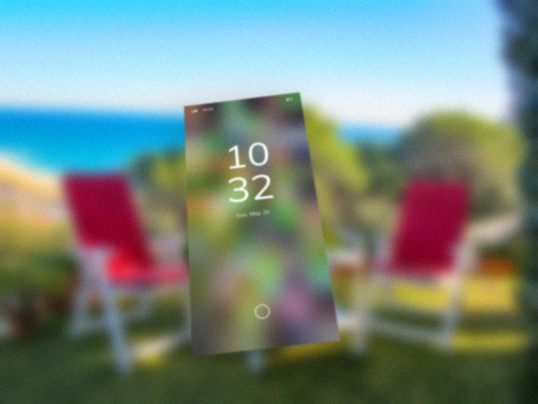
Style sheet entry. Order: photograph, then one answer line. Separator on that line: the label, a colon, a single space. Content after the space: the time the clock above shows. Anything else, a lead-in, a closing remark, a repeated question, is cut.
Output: 10:32
